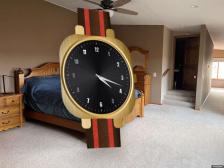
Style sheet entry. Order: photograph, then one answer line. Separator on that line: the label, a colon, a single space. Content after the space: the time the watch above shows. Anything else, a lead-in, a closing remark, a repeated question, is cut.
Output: 4:18
